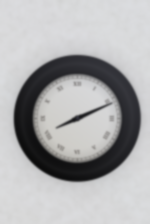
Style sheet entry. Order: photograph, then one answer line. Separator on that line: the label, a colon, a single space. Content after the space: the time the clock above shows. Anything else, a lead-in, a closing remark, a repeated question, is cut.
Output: 8:11
